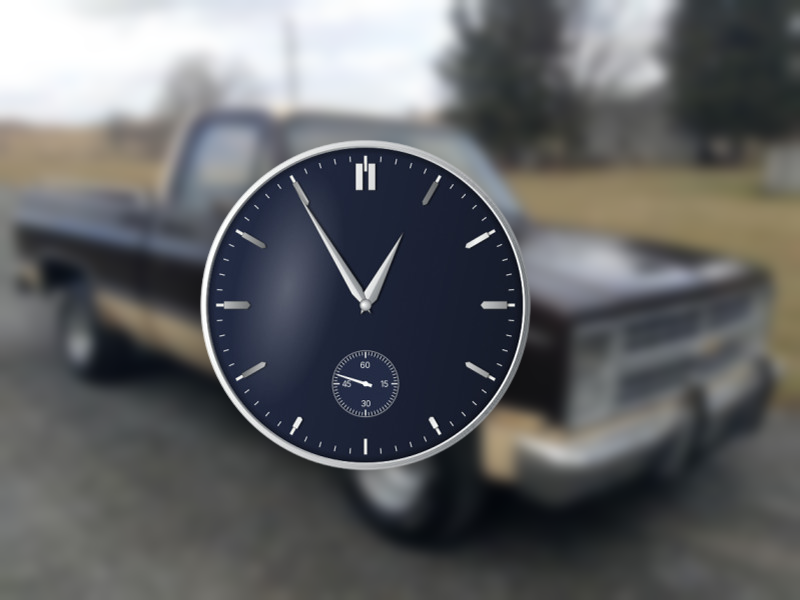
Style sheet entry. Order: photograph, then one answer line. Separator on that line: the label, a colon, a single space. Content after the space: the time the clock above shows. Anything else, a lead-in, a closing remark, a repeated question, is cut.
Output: 12:54:48
